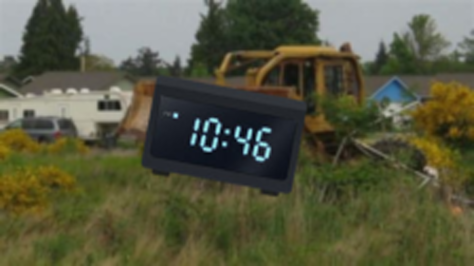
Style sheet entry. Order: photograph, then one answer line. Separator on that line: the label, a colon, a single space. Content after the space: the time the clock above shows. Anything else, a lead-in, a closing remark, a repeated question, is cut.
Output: 10:46
